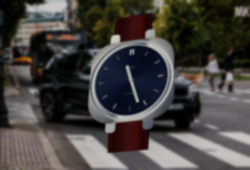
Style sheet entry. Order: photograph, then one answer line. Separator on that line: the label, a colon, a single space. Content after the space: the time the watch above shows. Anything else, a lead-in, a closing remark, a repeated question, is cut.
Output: 11:27
